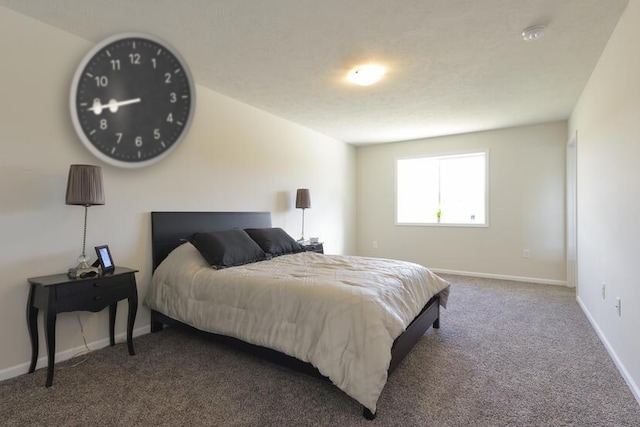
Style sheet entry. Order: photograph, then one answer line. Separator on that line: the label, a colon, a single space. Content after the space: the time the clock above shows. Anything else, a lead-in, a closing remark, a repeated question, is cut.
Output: 8:44
